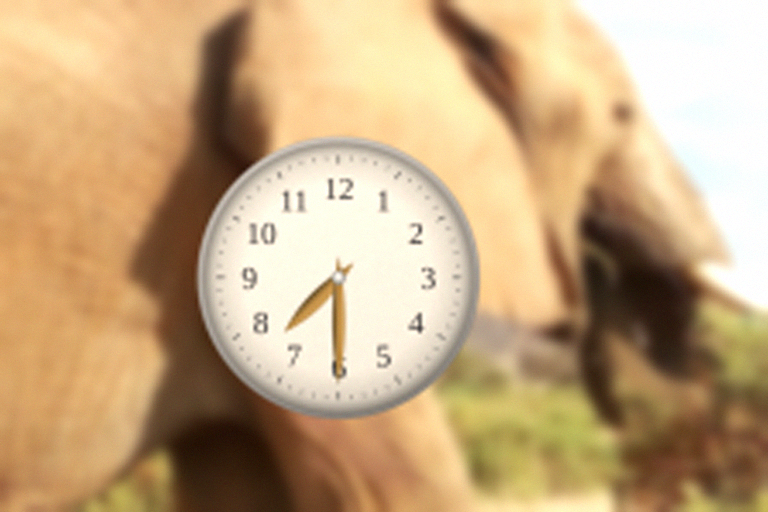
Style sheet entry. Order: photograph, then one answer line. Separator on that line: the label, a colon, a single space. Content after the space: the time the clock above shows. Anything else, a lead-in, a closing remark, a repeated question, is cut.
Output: 7:30
